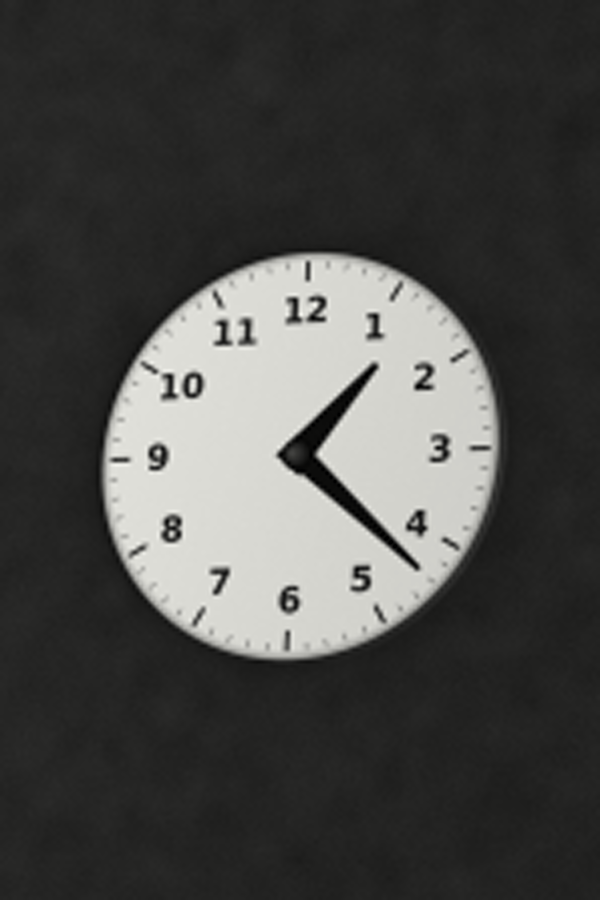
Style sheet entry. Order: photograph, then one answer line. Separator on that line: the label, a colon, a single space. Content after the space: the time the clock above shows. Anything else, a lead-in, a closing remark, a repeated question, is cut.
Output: 1:22
